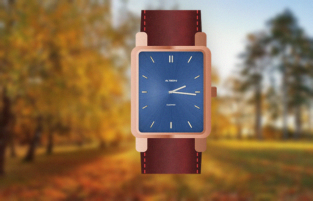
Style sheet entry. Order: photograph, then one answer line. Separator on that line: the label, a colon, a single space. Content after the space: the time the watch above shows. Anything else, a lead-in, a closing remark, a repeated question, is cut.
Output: 2:16
